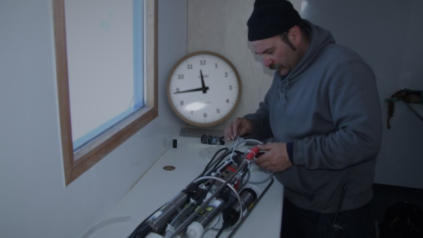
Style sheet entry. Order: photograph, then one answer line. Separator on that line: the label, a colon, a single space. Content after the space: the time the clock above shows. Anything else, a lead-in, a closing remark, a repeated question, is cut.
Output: 11:44
